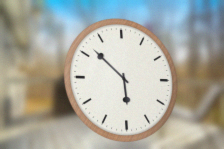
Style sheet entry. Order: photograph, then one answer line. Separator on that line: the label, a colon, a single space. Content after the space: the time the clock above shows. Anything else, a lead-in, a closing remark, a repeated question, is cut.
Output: 5:52
